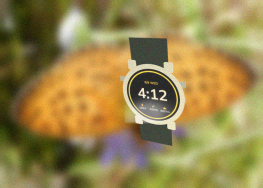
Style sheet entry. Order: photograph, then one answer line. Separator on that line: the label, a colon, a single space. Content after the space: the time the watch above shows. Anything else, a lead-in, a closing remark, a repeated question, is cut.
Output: 4:12
